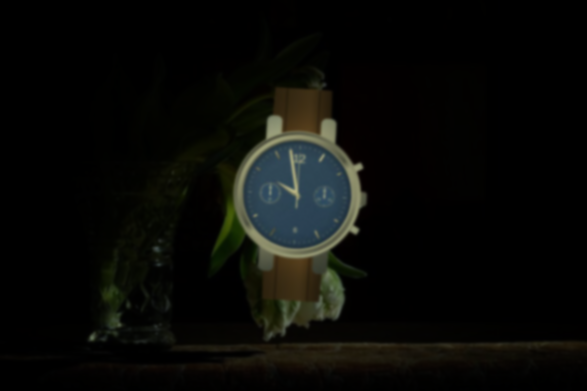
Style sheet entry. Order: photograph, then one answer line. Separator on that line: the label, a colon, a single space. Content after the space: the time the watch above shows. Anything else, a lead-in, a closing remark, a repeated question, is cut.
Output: 9:58
